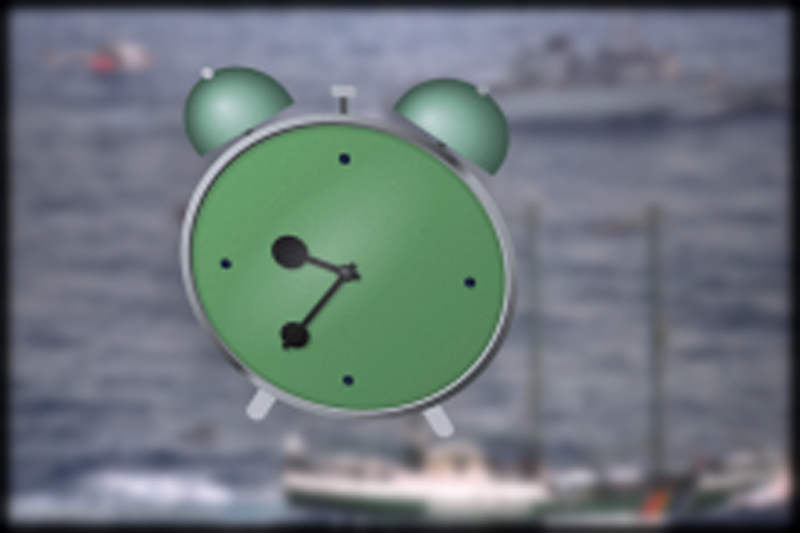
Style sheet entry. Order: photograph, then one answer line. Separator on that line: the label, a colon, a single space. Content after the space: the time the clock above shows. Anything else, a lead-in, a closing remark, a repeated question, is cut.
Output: 9:36
